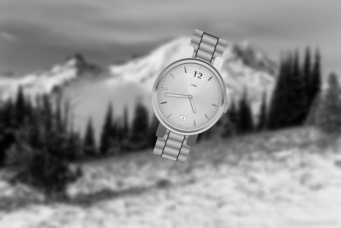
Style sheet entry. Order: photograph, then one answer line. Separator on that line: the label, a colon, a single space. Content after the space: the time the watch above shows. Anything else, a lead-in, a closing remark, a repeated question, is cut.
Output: 4:43
